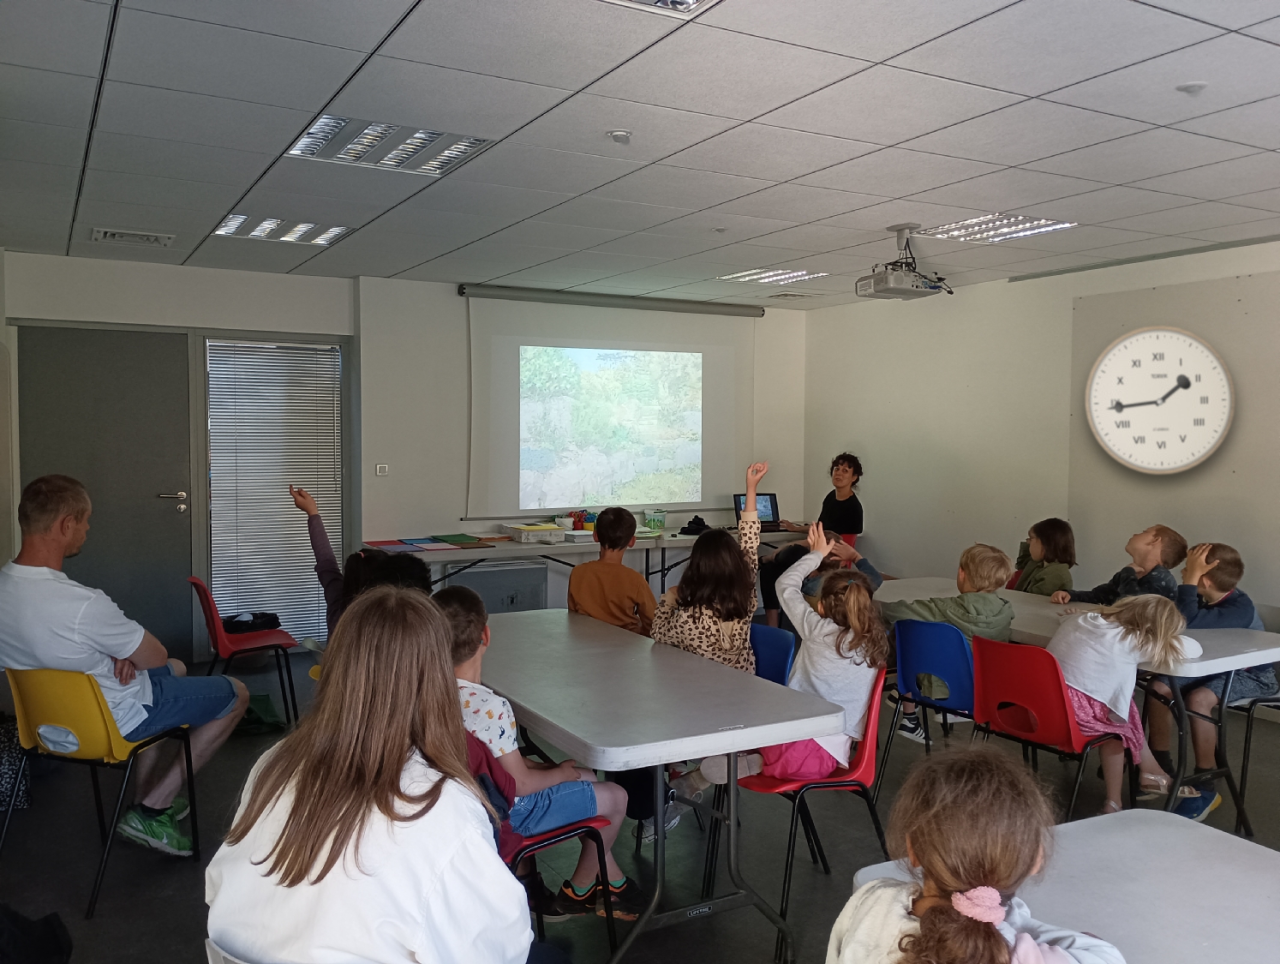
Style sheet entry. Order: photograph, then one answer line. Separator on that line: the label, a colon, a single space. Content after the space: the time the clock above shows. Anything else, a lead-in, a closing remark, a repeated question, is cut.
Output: 1:44
